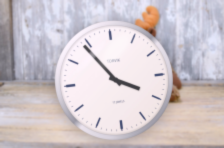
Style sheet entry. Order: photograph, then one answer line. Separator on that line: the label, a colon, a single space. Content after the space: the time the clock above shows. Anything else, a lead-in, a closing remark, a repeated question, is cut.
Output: 3:54
